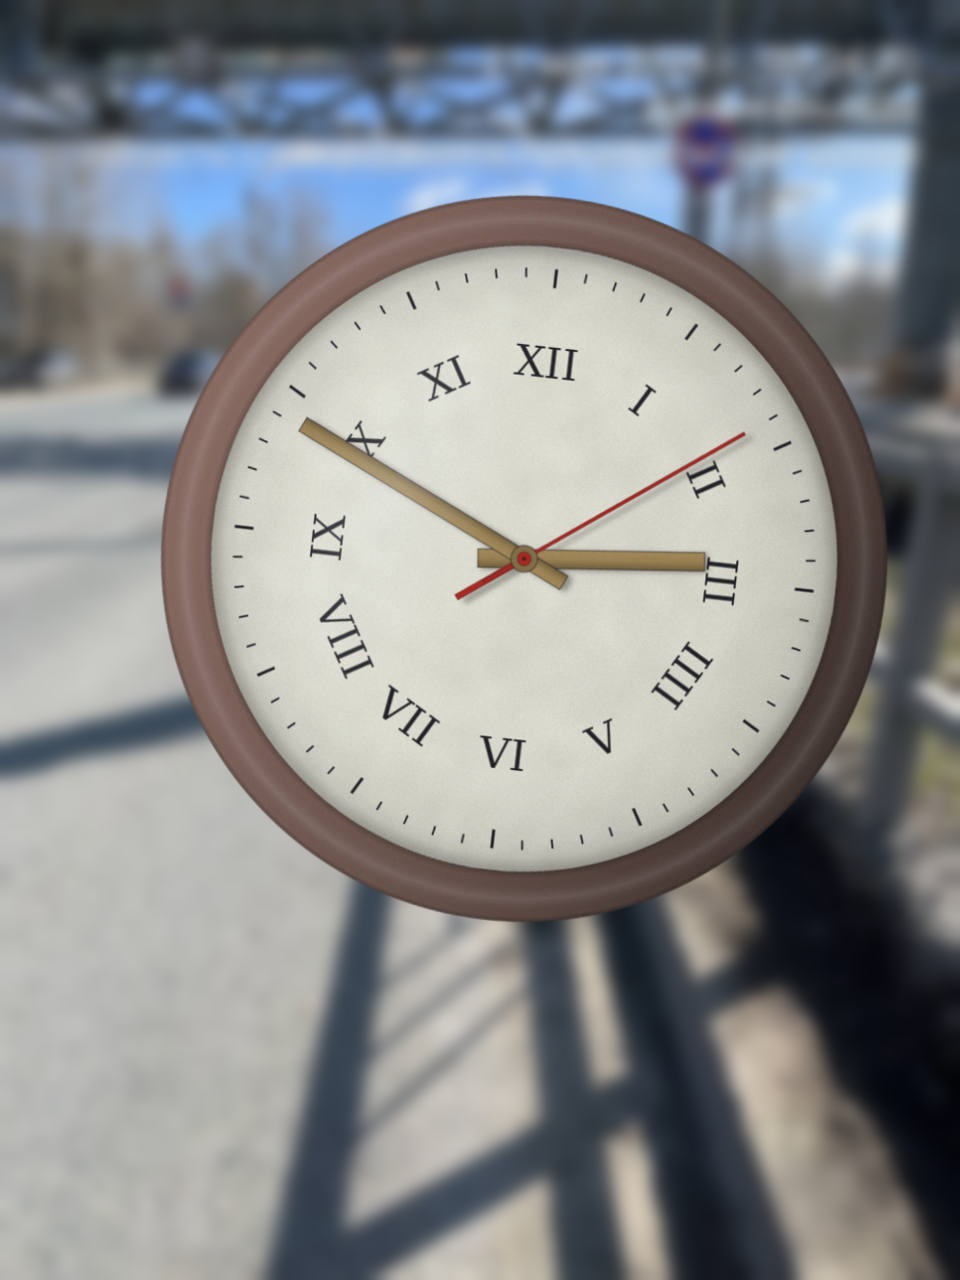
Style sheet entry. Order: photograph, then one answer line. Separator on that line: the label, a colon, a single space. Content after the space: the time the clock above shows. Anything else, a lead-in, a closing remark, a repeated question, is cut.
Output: 2:49:09
